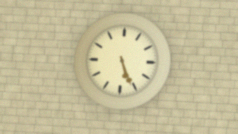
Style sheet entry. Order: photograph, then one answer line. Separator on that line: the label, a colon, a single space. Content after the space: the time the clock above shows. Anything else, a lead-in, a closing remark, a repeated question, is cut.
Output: 5:26
